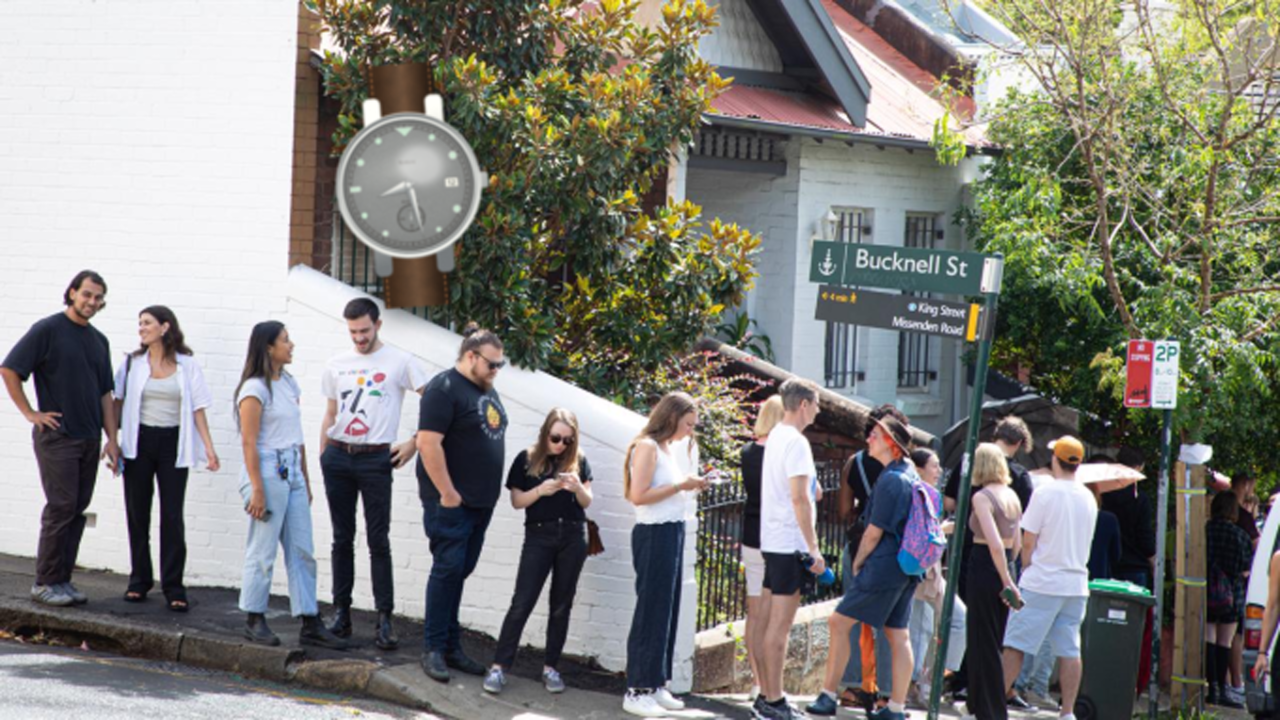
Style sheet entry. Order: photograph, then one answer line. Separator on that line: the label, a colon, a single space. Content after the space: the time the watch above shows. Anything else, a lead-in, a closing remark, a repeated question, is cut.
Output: 8:28
